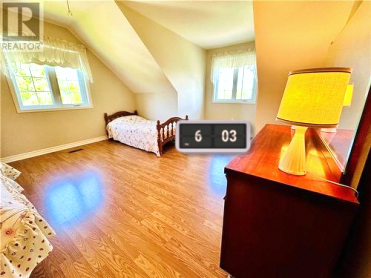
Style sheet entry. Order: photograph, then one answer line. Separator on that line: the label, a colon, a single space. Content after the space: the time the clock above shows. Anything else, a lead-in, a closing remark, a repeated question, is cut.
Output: 6:03
